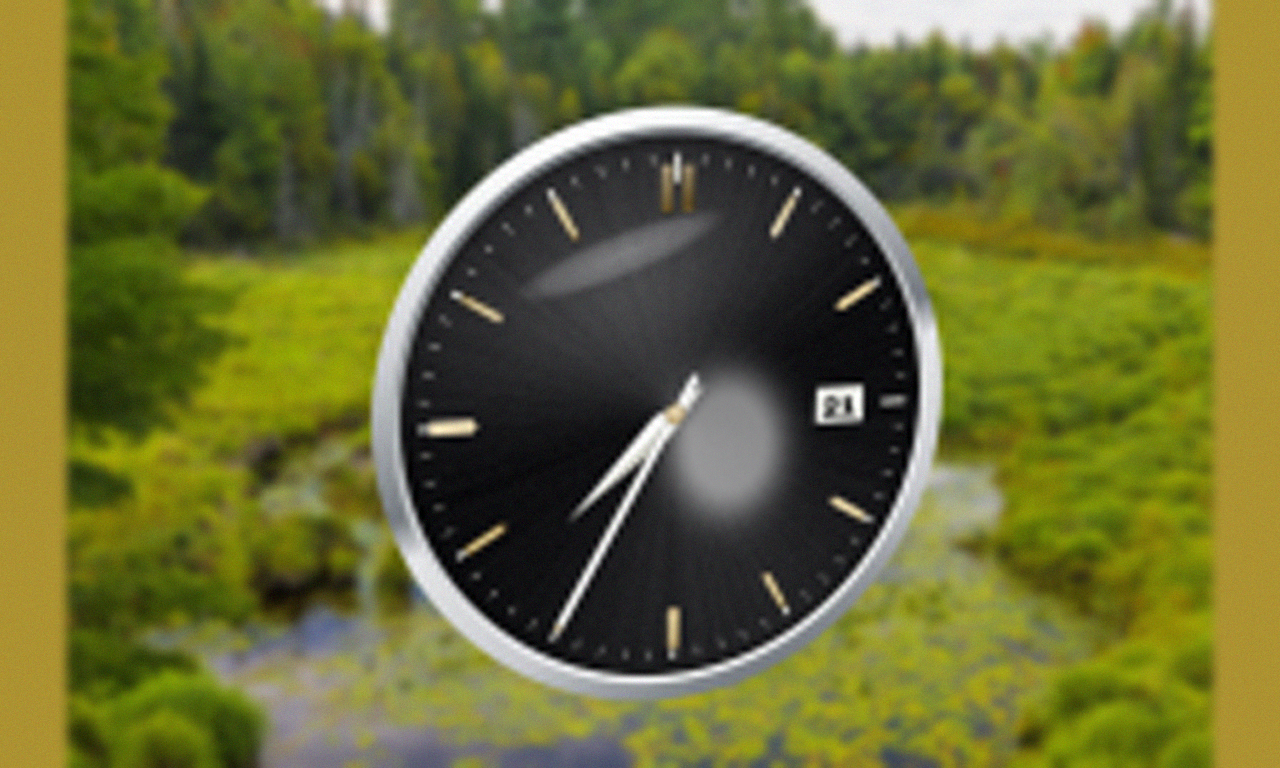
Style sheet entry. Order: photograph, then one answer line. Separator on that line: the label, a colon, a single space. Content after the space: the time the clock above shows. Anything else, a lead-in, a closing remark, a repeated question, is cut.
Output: 7:35
